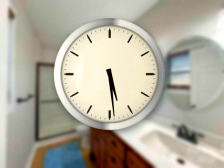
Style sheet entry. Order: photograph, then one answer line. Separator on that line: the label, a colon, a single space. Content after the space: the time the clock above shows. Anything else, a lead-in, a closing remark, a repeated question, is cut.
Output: 5:29
